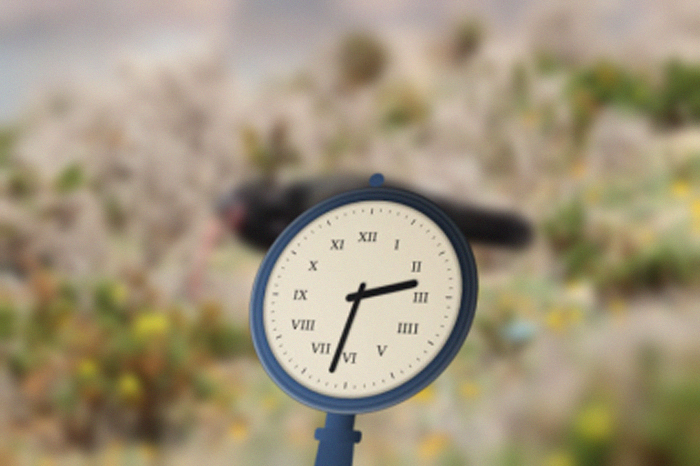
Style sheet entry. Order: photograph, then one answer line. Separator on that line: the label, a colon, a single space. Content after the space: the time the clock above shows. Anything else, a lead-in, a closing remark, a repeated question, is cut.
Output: 2:32
